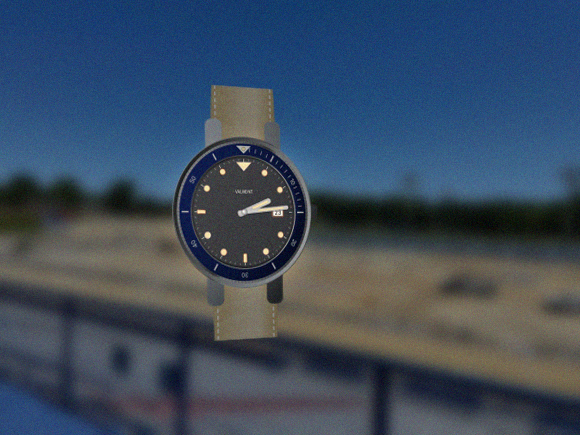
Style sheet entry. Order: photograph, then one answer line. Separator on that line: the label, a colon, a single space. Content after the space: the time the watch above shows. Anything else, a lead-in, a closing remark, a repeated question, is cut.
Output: 2:14
